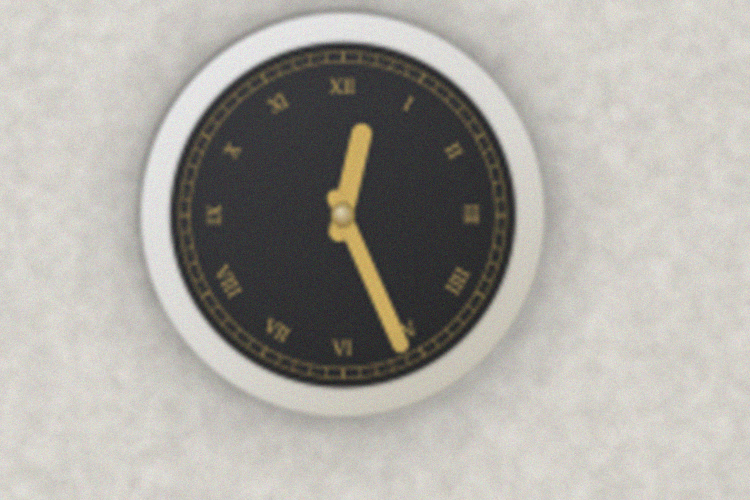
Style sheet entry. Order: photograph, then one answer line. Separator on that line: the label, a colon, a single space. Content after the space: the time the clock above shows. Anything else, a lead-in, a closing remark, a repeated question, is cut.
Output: 12:26
